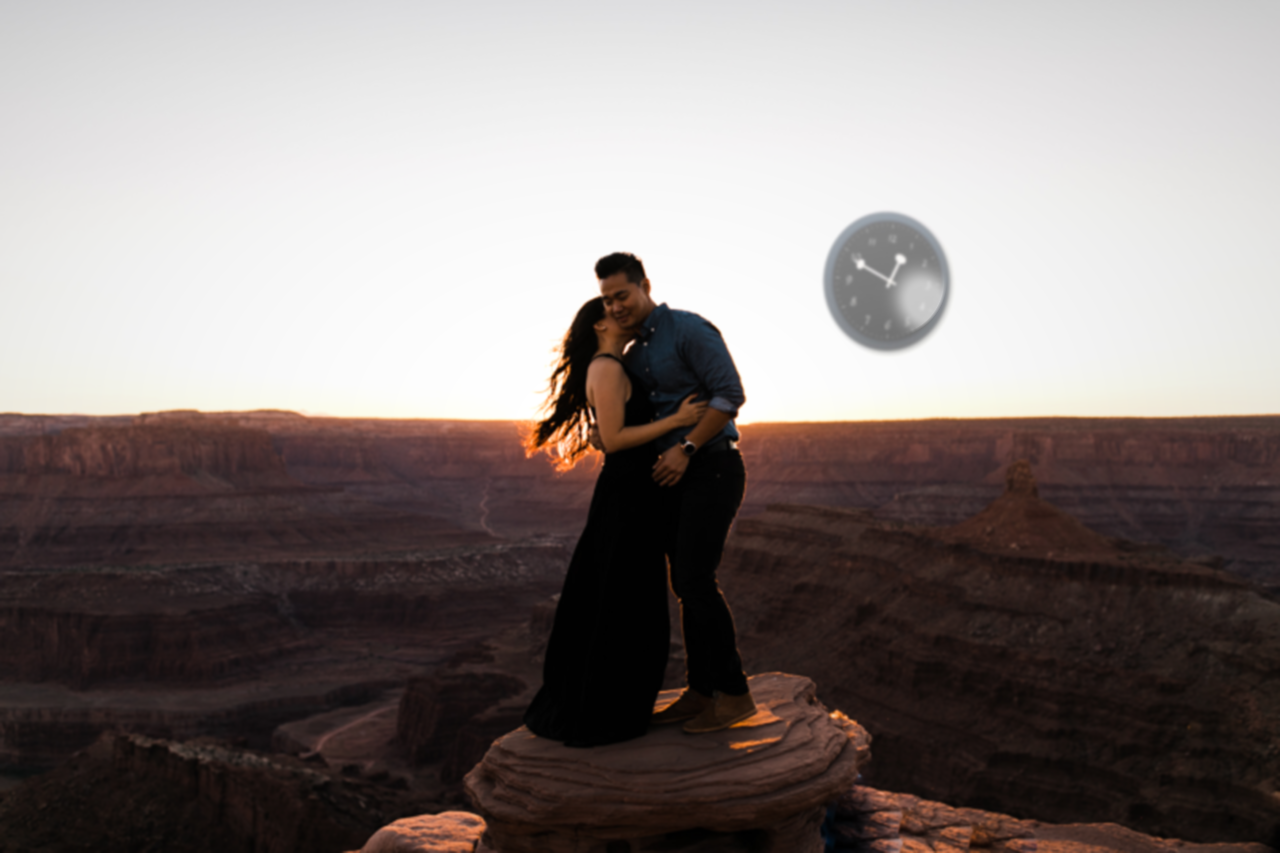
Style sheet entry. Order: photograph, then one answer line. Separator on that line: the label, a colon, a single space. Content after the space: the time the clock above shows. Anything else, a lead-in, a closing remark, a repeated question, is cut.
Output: 12:49
